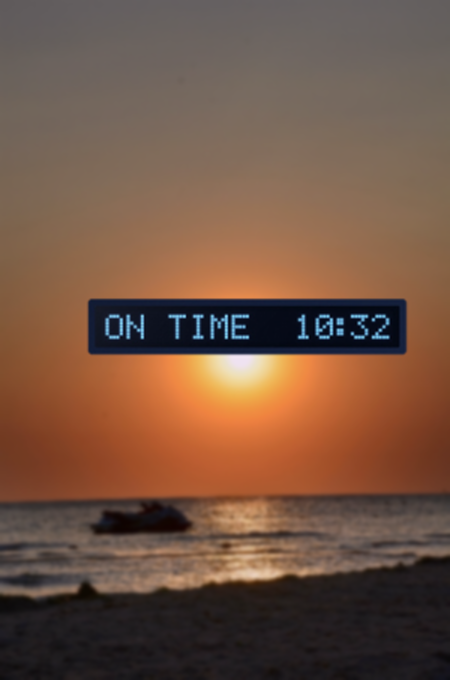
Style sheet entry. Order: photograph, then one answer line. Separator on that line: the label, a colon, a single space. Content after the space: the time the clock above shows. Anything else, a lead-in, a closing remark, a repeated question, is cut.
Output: 10:32
